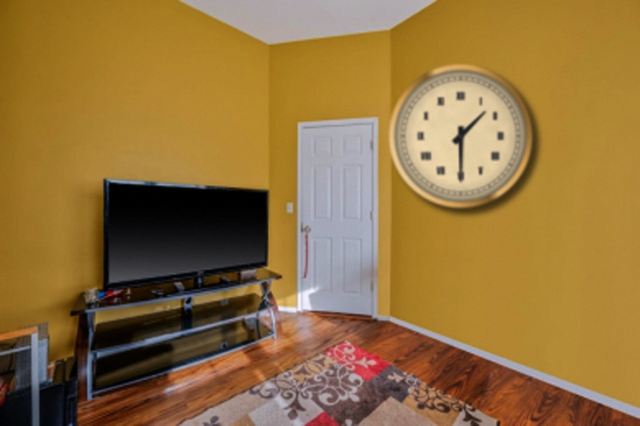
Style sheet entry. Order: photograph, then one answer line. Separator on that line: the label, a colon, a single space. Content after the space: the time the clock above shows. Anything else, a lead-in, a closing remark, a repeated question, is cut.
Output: 1:30
